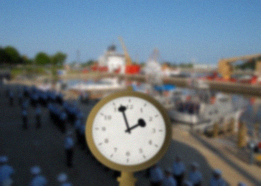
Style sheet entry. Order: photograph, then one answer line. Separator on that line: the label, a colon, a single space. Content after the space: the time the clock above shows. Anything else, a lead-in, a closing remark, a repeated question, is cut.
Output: 1:57
